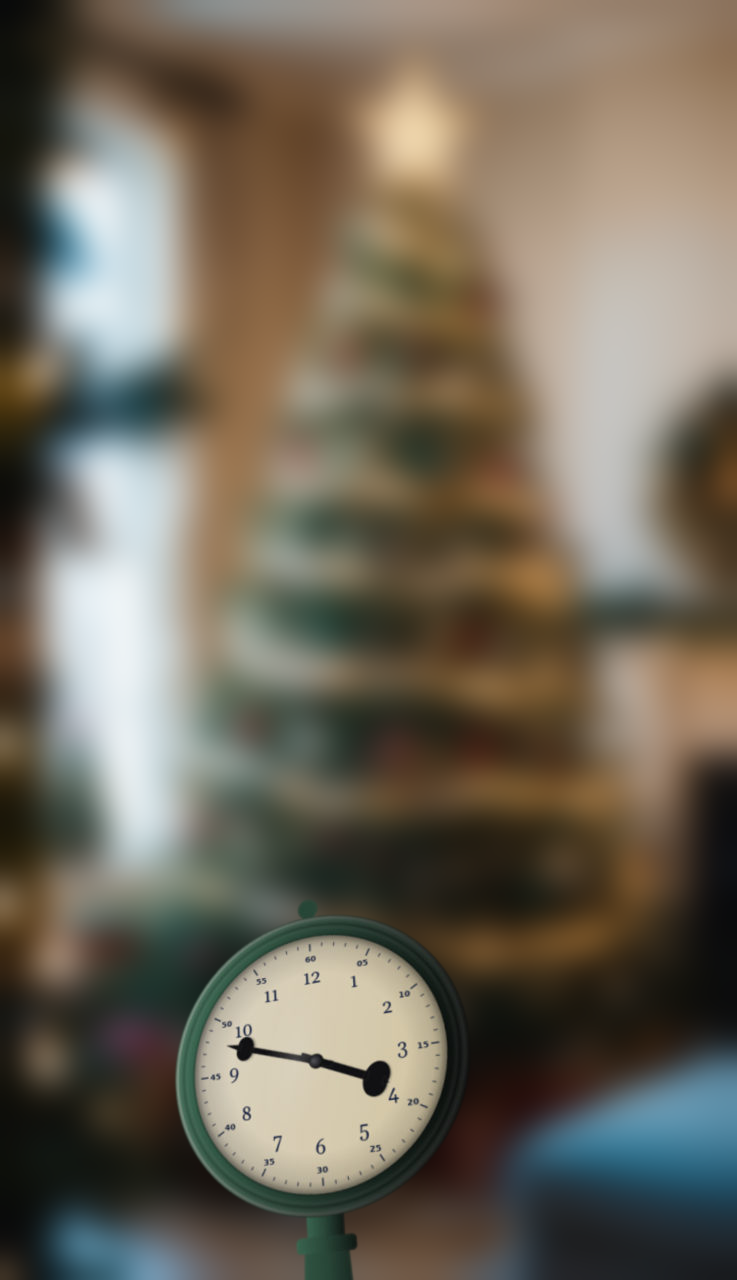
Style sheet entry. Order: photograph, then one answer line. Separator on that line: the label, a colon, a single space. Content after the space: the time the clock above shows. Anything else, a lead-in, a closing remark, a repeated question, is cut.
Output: 3:48
